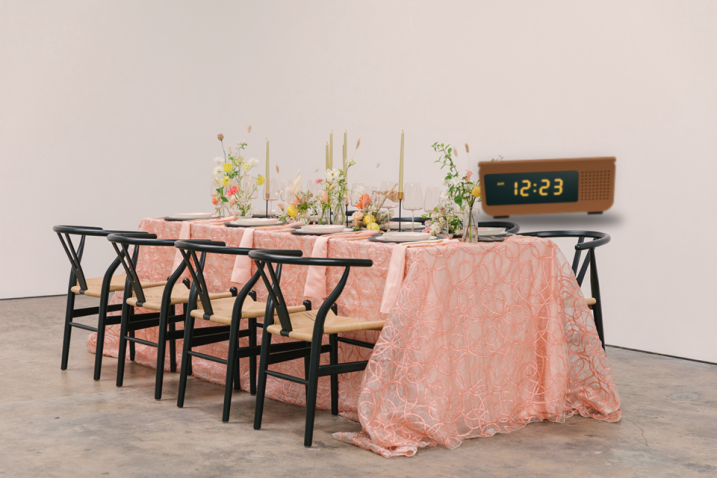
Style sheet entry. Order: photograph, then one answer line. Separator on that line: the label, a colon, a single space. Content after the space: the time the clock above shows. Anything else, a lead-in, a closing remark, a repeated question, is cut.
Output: 12:23
